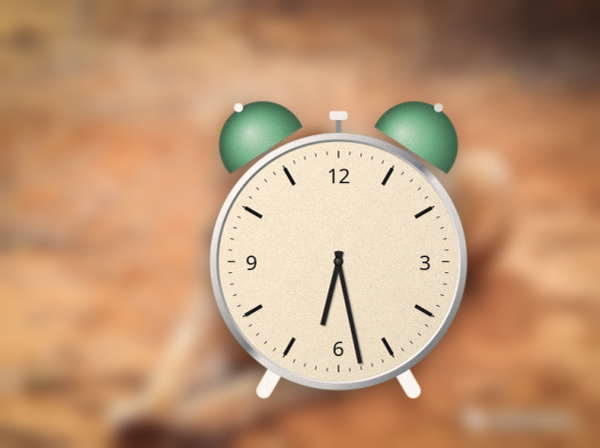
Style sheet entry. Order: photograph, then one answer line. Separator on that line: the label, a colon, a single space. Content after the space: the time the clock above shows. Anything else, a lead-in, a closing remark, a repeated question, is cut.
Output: 6:28
